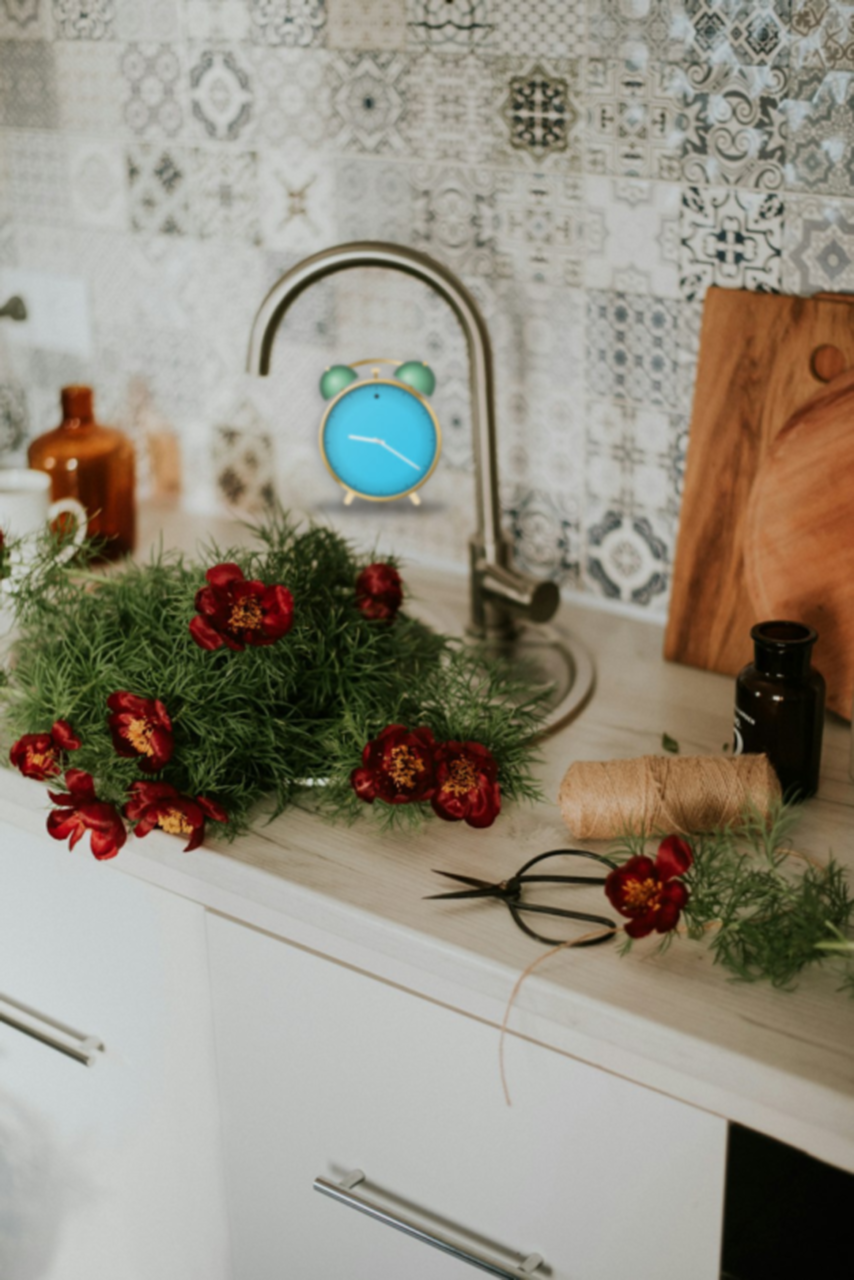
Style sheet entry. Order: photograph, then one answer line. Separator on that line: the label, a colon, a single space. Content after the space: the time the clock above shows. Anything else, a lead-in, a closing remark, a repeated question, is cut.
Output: 9:21
